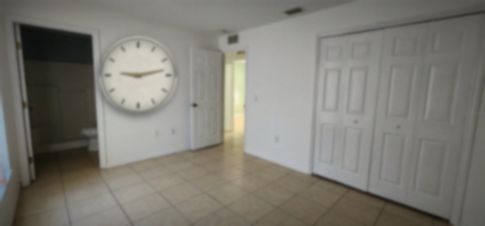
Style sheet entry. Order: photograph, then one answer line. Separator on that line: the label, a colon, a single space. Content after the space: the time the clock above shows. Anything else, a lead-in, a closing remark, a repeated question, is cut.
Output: 9:13
